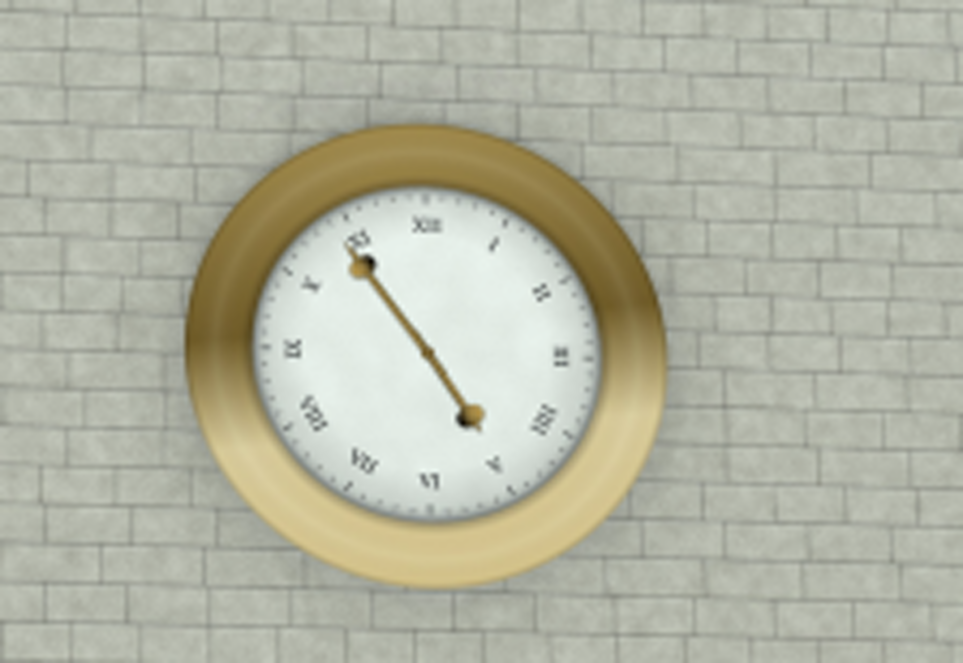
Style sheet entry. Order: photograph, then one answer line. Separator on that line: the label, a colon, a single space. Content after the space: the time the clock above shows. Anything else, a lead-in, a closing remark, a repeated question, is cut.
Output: 4:54
